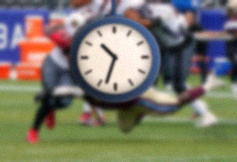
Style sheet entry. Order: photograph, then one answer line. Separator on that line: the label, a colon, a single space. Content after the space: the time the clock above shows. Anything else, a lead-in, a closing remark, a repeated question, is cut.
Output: 10:33
